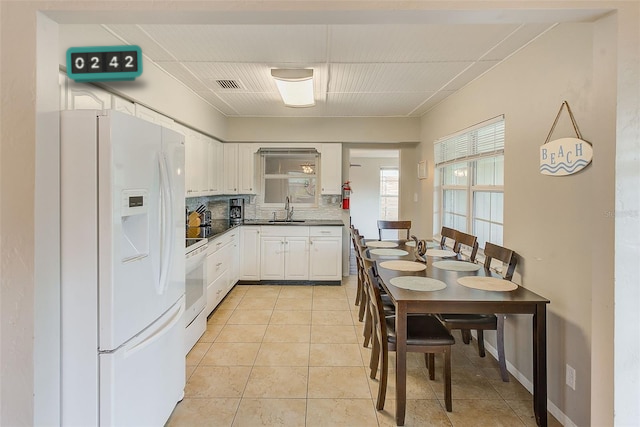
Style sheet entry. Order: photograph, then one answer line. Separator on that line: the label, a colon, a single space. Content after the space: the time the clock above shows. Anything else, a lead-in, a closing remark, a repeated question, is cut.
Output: 2:42
